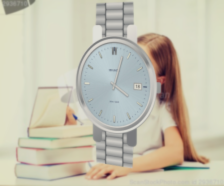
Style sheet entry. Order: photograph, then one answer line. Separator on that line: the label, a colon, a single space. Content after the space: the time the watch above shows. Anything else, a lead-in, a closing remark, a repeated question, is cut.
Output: 4:03
